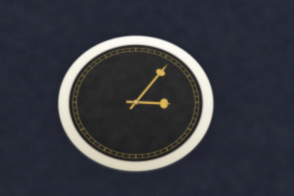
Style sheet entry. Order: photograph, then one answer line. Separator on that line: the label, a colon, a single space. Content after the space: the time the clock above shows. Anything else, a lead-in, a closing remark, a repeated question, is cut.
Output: 3:06
